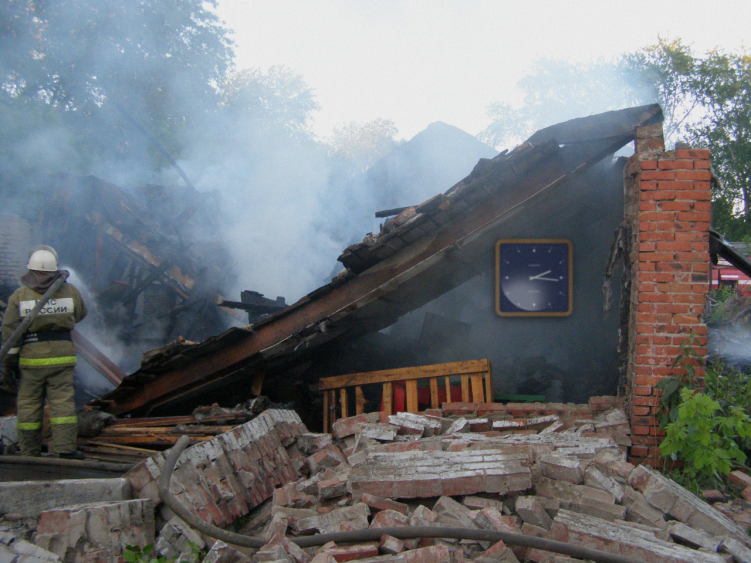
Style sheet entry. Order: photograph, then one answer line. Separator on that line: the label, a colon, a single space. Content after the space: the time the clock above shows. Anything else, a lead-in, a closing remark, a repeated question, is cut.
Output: 2:16
